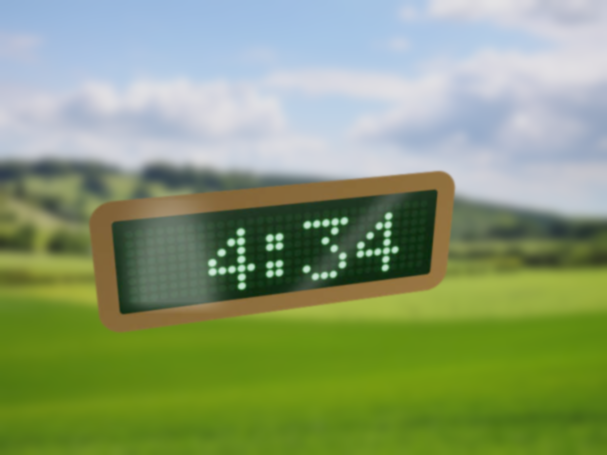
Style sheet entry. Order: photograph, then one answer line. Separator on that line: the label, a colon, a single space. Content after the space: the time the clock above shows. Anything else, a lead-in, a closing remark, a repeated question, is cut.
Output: 4:34
